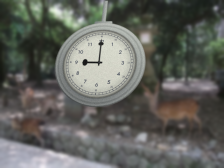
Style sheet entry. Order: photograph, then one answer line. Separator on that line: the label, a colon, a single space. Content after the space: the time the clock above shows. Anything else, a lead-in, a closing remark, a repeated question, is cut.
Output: 9:00
